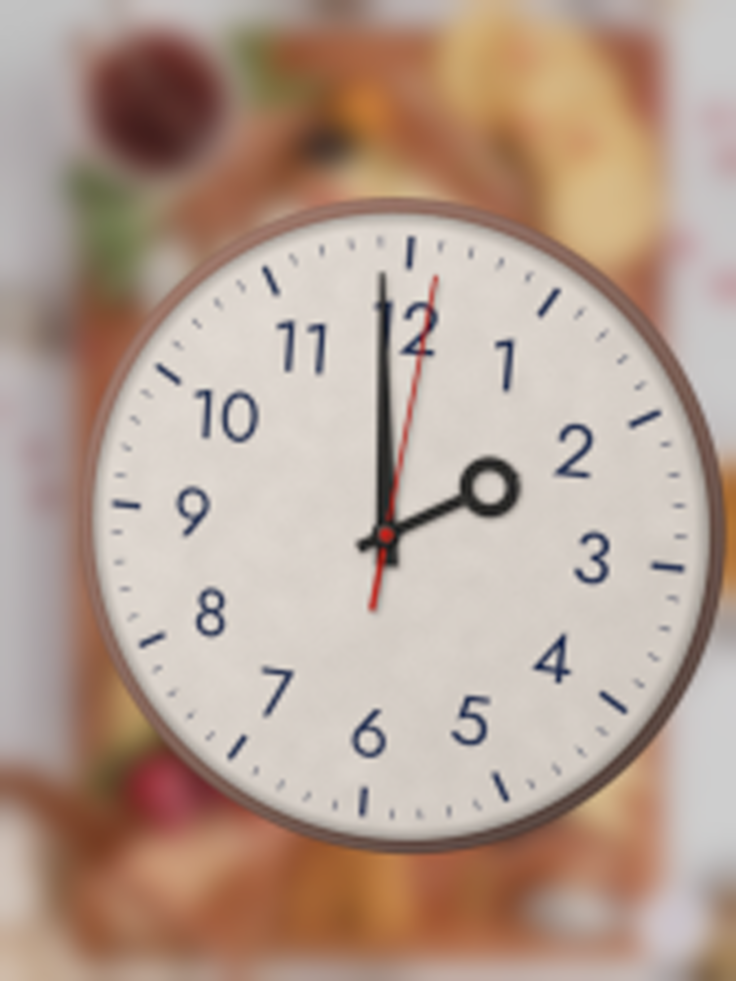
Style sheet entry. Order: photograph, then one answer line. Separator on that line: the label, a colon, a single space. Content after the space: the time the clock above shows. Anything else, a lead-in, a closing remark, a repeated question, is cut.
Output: 1:59:01
